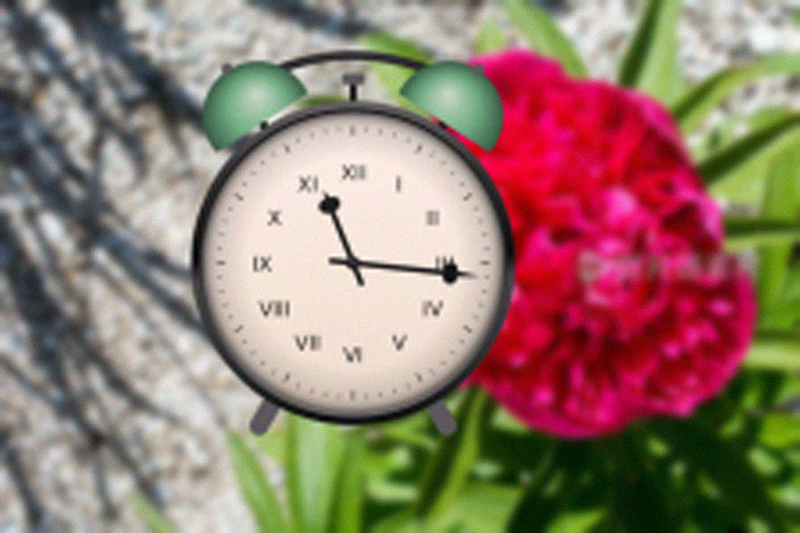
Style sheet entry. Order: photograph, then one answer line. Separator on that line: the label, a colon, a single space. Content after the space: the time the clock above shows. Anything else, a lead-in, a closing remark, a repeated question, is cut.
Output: 11:16
